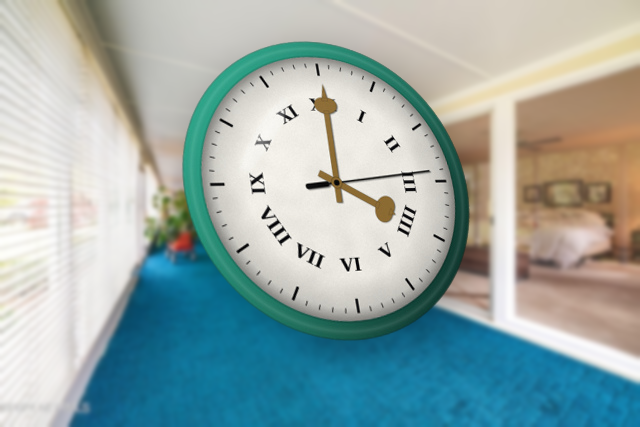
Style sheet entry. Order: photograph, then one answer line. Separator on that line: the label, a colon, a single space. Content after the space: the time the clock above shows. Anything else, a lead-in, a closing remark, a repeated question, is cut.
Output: 4:00:14
